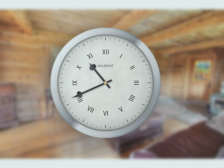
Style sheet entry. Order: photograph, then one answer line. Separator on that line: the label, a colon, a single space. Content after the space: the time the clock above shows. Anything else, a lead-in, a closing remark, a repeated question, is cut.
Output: 10:41
